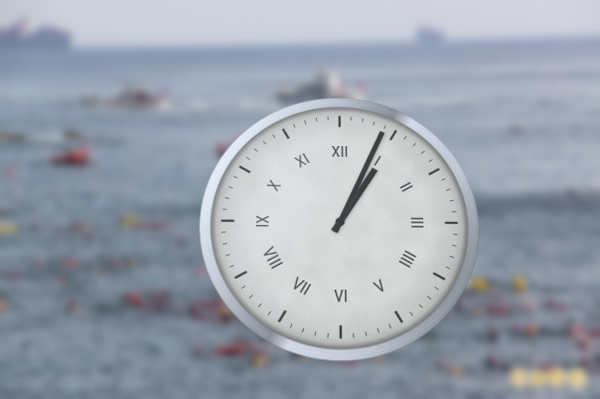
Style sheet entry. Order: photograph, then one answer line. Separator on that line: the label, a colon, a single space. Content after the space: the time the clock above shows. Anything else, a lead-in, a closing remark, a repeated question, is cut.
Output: 1:04
